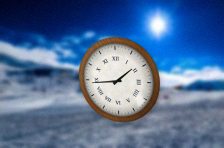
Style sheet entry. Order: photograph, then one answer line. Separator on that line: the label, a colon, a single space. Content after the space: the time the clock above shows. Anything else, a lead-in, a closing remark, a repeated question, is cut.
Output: 1:44
